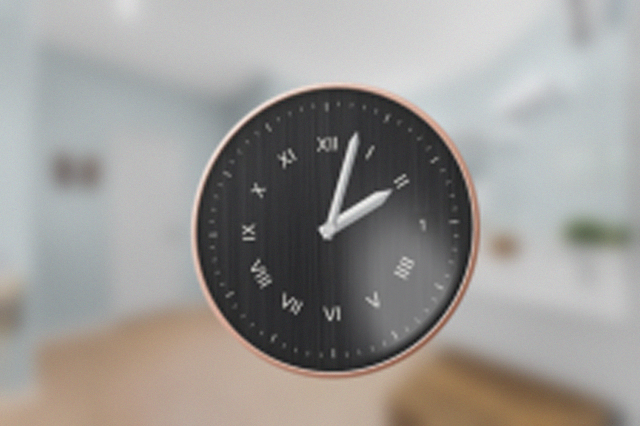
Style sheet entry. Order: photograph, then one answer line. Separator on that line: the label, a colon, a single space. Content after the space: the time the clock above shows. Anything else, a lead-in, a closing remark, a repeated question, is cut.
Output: 2:03
